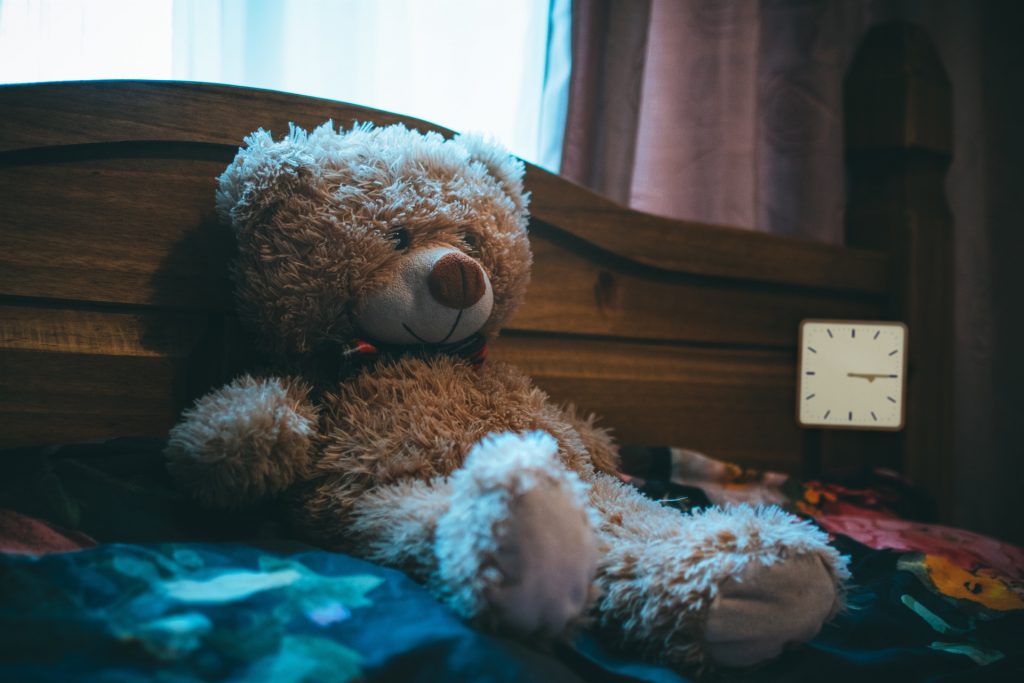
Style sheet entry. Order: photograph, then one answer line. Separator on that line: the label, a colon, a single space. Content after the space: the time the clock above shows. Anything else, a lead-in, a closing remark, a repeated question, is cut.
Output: 3:15
